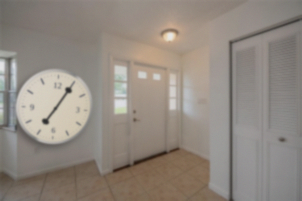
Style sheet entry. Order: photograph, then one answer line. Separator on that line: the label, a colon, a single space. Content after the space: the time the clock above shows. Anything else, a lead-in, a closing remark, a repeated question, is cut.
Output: 7:05
